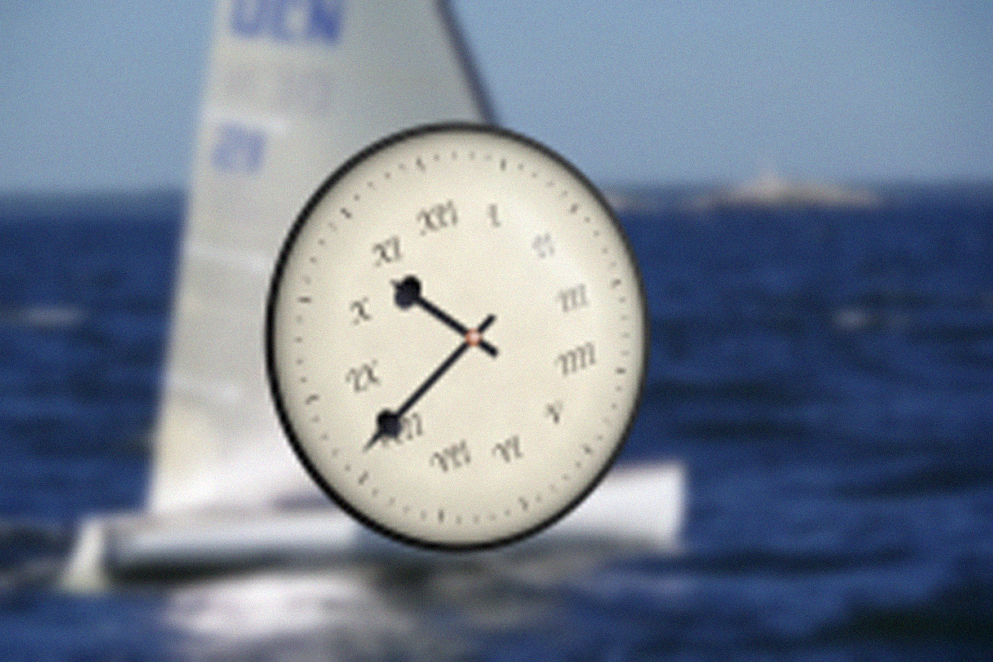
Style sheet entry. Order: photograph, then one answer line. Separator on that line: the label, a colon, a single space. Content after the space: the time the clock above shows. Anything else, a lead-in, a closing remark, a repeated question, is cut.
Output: 10:41
